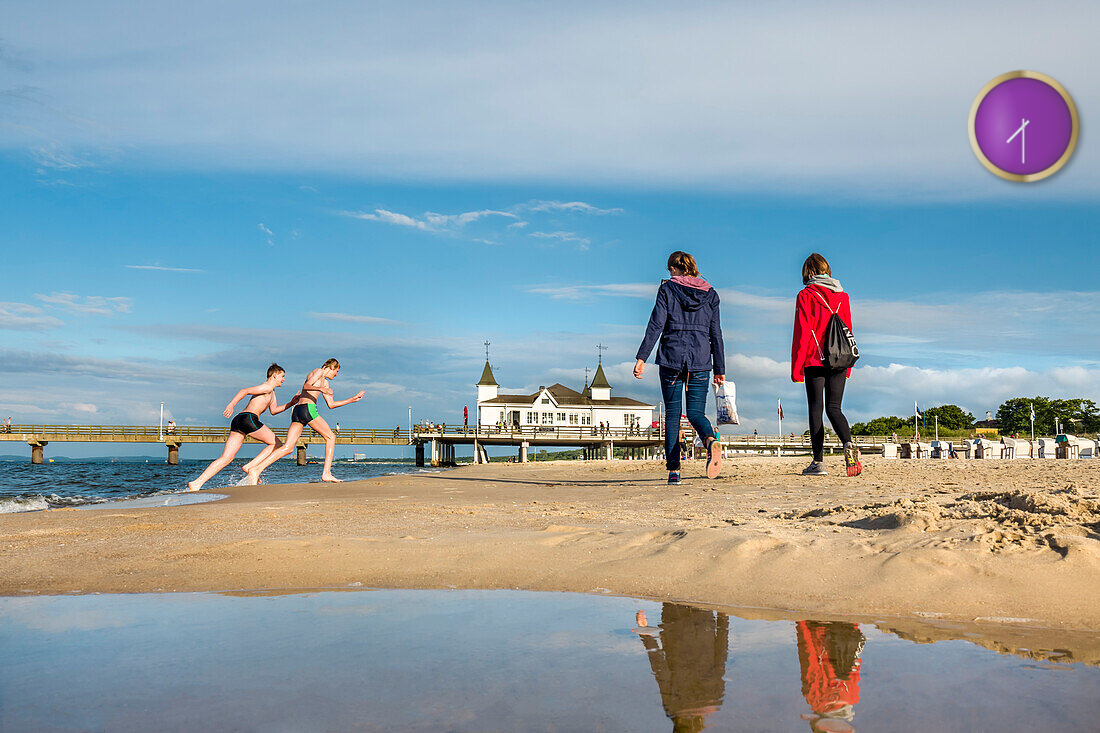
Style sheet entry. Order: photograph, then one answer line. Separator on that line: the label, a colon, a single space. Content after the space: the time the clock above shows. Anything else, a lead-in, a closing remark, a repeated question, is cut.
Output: 7:30
